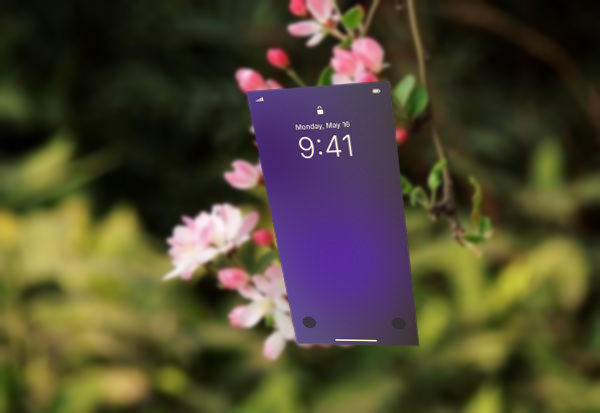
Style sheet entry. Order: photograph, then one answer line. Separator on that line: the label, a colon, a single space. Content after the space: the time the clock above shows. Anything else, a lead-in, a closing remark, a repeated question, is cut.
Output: 9:41
